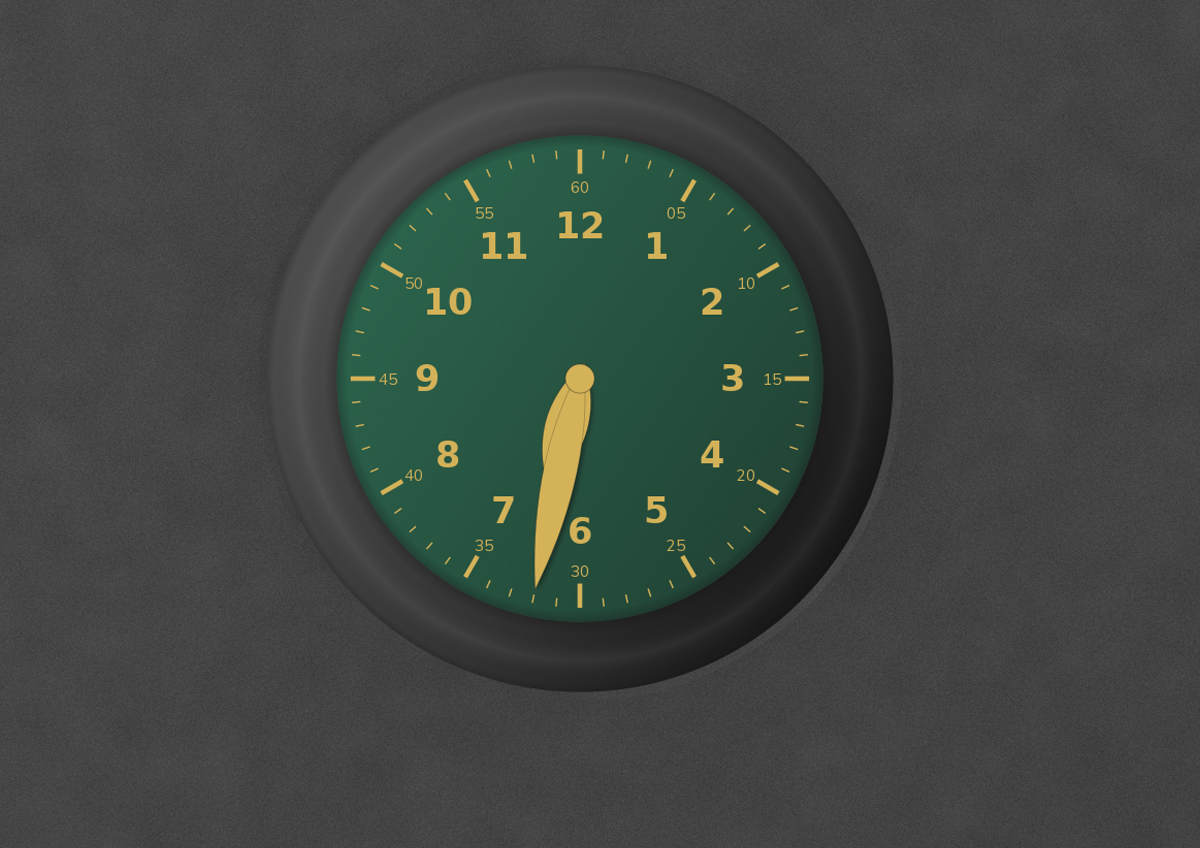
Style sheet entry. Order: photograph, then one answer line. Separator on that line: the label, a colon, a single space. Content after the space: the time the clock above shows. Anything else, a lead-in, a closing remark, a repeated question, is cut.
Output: 6:32
